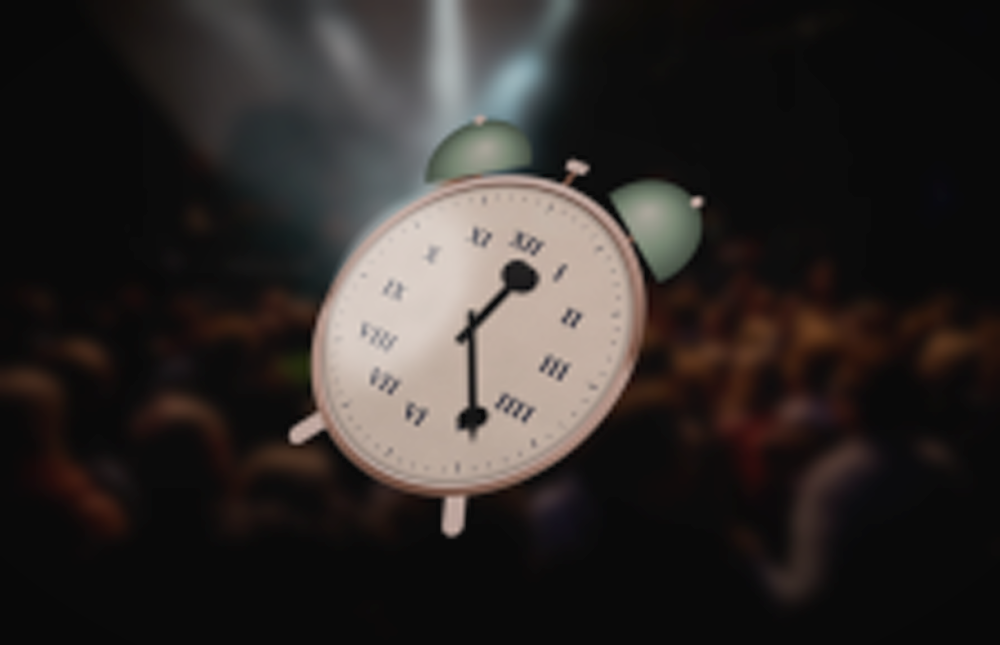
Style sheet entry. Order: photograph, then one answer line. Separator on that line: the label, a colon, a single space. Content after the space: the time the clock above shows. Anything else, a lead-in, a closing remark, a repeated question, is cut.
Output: 12:24
